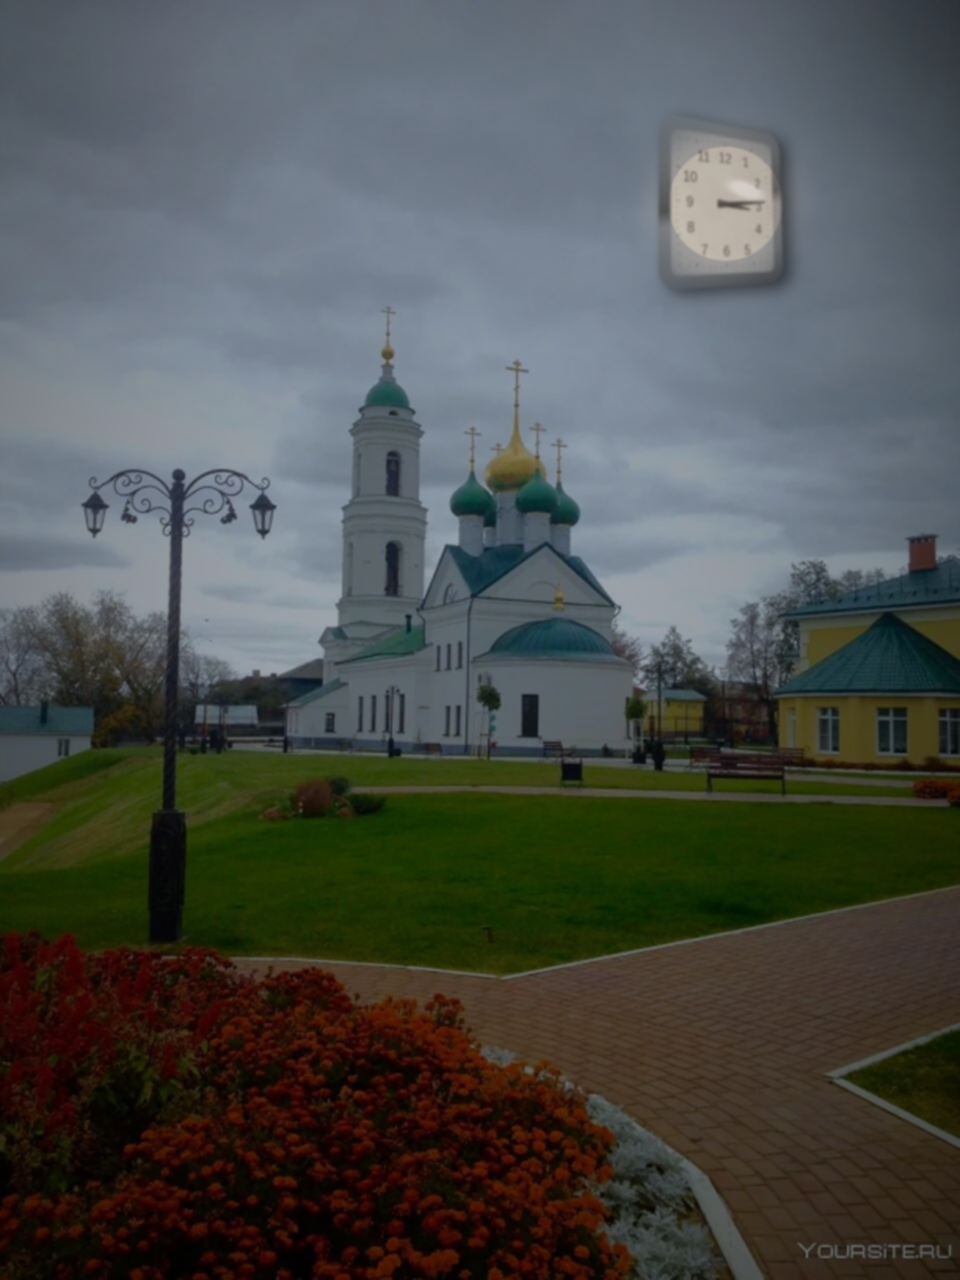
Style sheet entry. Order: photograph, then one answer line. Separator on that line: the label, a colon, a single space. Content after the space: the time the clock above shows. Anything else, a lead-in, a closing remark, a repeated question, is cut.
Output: 3:14
